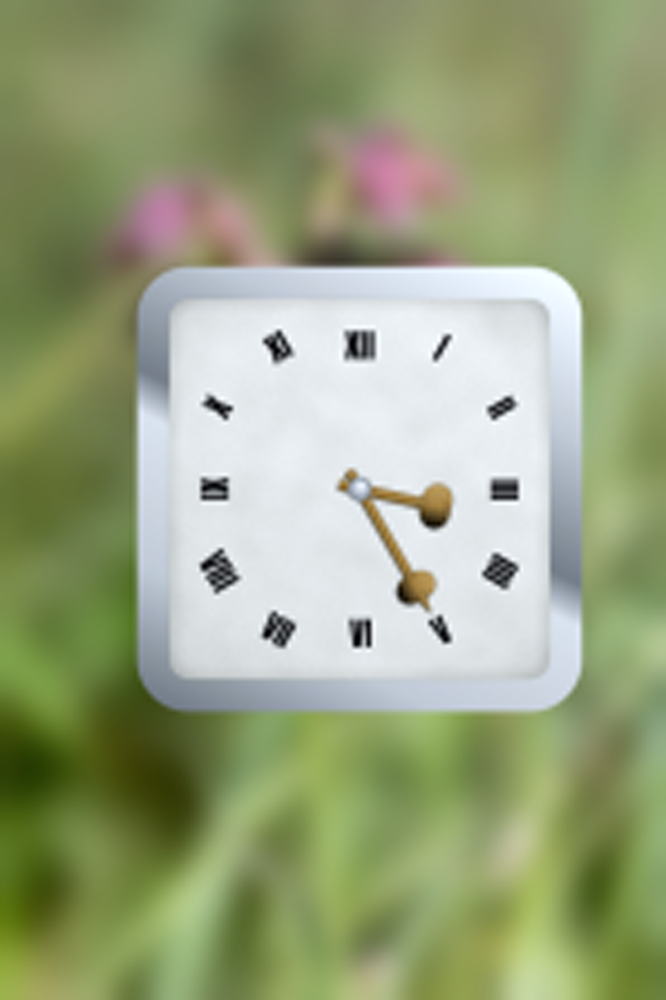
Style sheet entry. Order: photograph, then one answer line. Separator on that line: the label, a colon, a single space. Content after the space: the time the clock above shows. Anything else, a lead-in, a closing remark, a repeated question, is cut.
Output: 3:25
